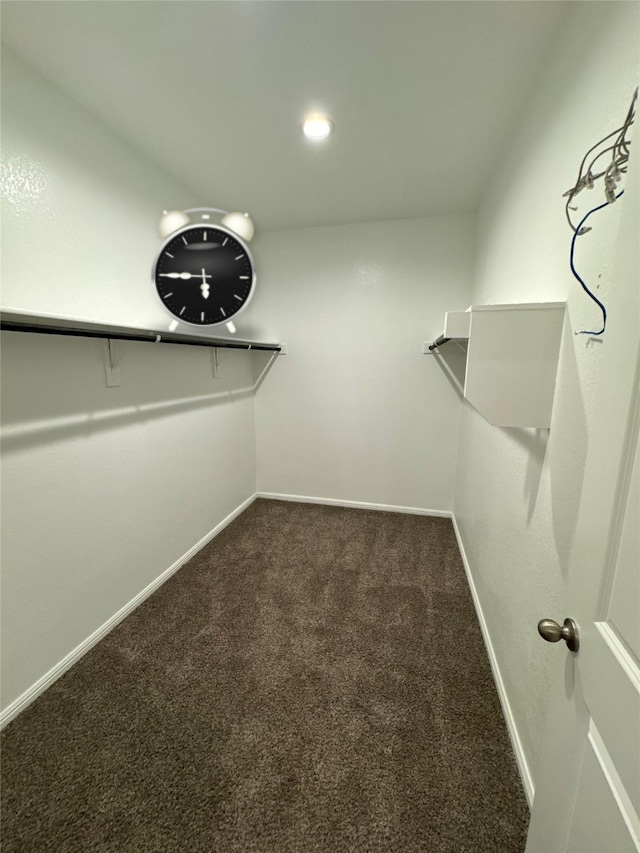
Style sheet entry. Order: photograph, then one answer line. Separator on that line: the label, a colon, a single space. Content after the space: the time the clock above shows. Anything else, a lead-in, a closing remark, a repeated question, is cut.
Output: 5:45
